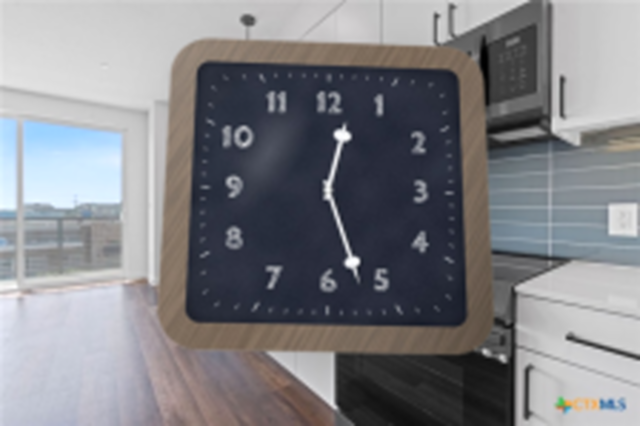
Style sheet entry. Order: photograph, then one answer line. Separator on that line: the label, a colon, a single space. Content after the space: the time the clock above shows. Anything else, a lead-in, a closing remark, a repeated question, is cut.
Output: 12:27
